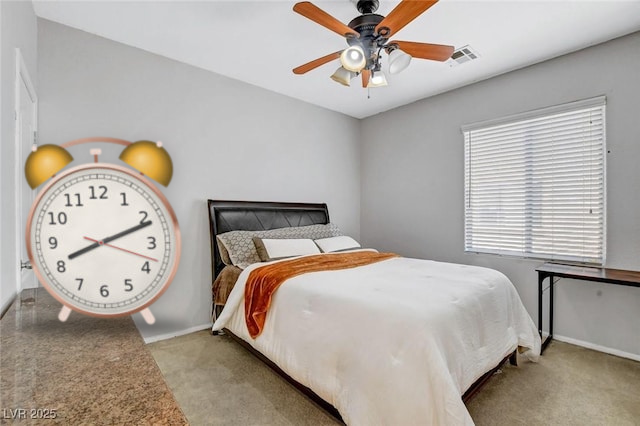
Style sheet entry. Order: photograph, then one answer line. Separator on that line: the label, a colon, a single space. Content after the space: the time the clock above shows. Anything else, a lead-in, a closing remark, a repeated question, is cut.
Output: 8:11:18
